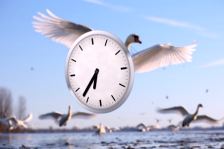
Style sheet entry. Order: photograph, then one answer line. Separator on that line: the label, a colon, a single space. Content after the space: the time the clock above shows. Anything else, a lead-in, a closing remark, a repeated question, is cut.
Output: 6:37
